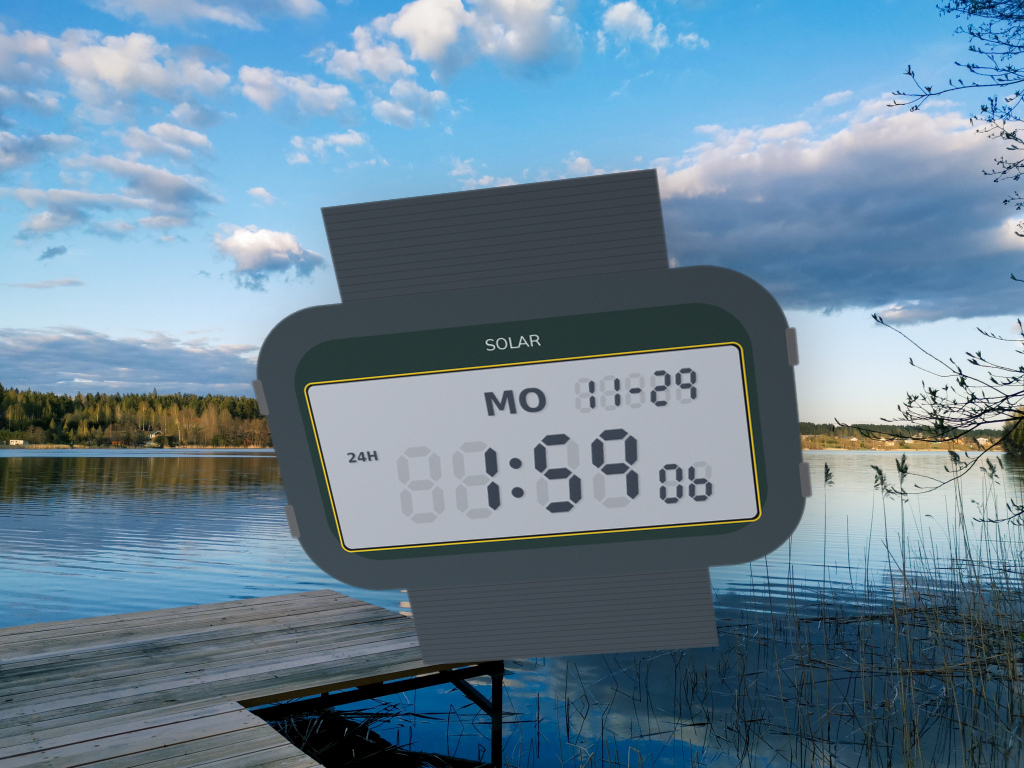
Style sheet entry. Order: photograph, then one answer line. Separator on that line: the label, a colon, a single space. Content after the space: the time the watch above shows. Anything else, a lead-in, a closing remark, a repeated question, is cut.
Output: 1:59:06
